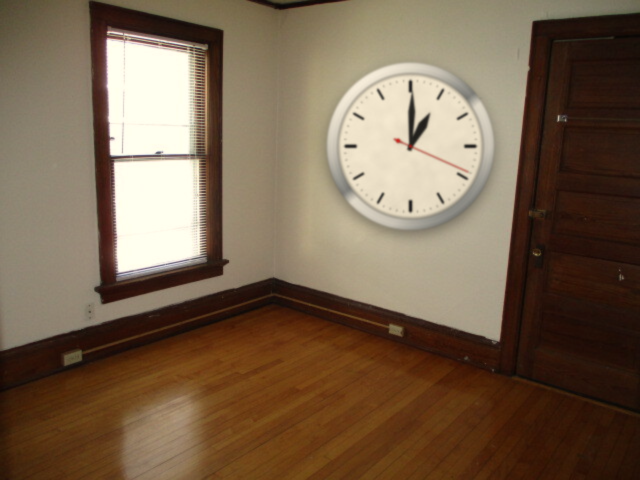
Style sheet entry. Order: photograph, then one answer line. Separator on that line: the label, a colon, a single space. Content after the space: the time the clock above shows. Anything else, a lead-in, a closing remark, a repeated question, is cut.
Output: 1:00:19
